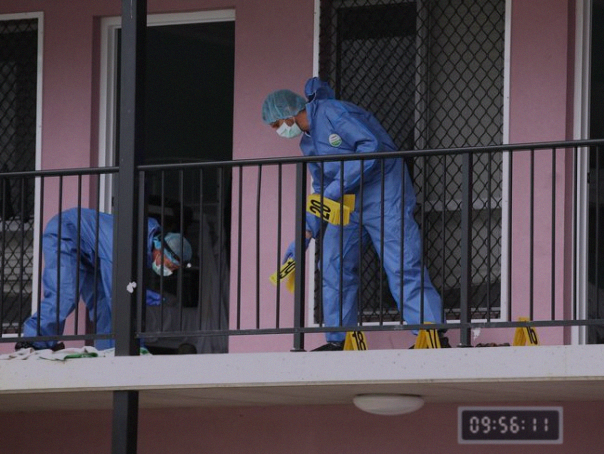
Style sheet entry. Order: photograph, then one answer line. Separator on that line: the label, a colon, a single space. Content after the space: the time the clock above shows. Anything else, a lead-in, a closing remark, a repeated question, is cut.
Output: 9:56:11
